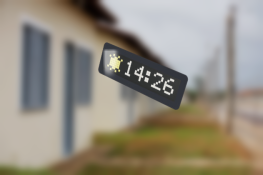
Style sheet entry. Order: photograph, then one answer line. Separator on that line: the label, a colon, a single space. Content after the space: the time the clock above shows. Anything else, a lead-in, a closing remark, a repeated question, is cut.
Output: 14:26
